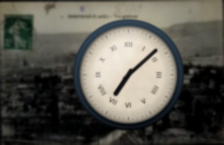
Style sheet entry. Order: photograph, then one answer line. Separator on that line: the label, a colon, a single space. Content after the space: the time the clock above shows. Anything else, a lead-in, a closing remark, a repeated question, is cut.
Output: 7:08
